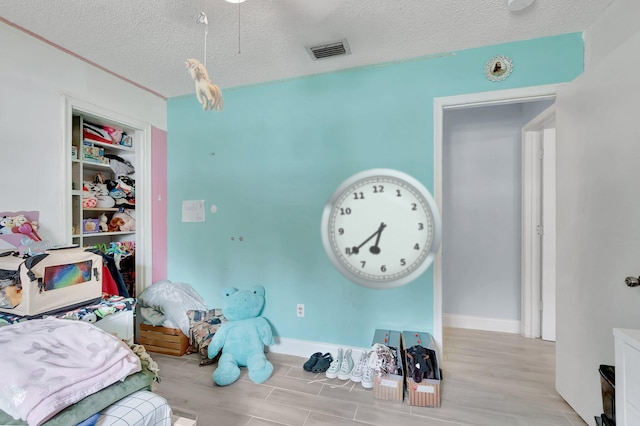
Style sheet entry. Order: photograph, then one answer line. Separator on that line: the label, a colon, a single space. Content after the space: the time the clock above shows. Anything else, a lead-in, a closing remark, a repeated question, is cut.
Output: 6:39
